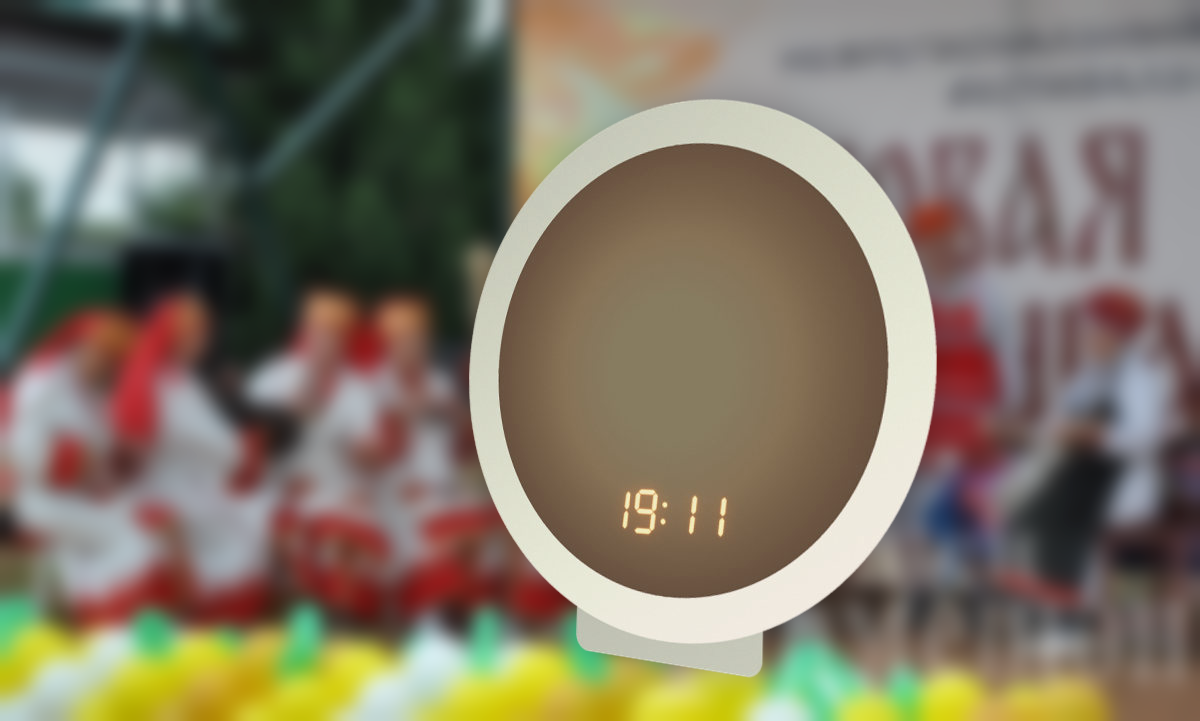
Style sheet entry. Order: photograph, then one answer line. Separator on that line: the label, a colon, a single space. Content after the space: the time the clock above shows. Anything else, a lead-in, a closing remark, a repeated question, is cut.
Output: 19:11
